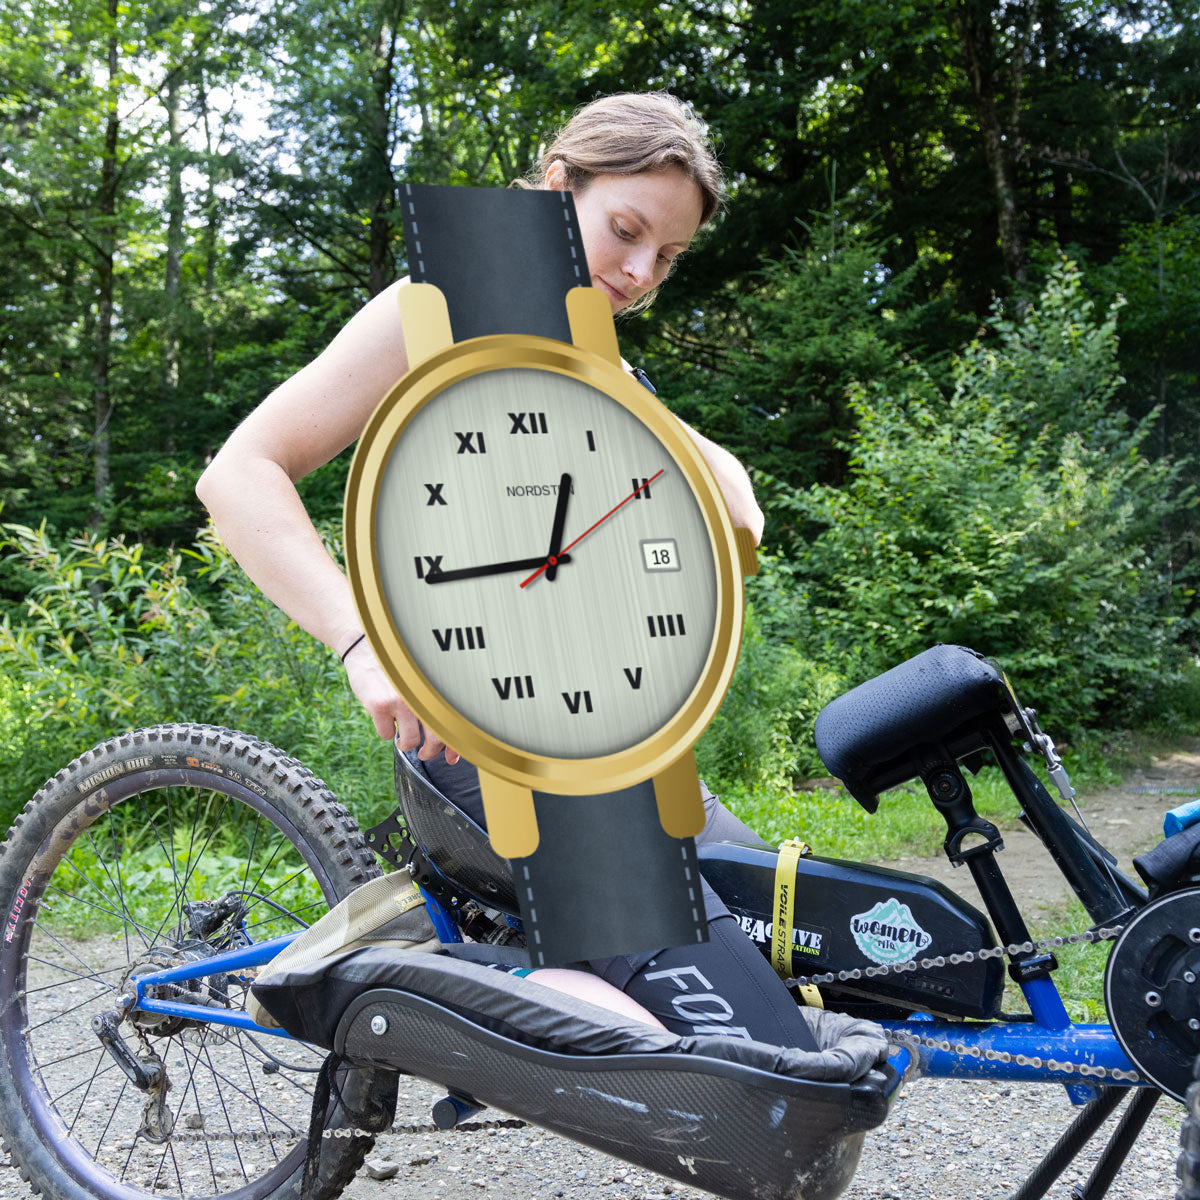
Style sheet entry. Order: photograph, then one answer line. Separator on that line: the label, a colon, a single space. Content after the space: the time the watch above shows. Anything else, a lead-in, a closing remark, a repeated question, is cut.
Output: 12:44:10
